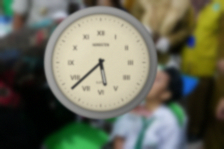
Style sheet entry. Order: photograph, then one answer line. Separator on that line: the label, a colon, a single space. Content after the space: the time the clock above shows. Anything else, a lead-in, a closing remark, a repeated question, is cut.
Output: 5:38
